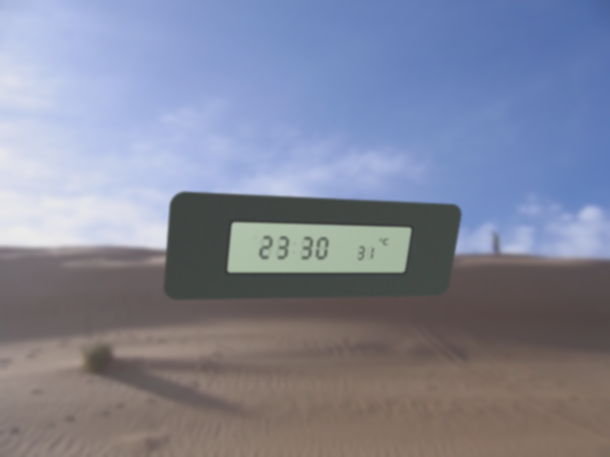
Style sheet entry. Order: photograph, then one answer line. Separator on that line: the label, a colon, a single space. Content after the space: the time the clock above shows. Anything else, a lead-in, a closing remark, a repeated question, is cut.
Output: 23:30
